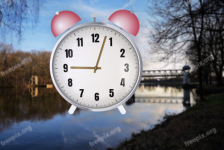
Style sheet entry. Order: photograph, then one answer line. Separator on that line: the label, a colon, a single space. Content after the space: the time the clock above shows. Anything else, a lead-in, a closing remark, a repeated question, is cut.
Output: 9:03
